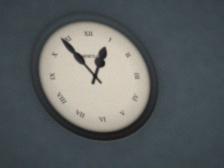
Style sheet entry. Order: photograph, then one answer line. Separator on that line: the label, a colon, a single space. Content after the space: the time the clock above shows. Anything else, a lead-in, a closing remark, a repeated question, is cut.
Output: 12:54
